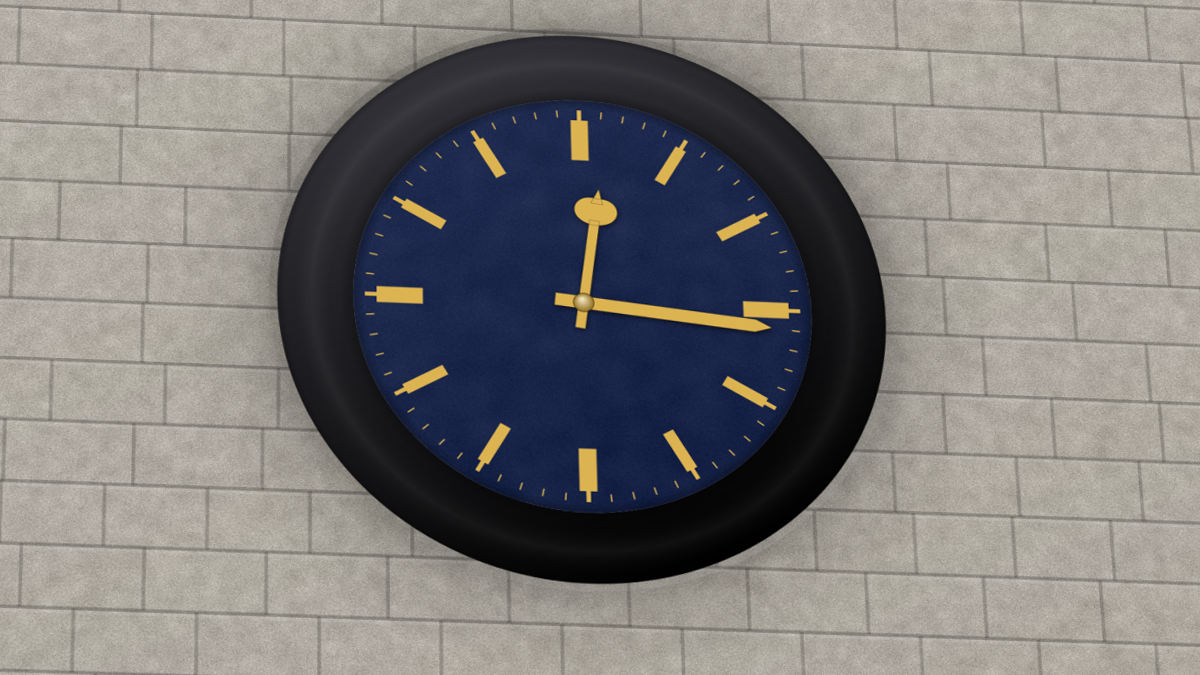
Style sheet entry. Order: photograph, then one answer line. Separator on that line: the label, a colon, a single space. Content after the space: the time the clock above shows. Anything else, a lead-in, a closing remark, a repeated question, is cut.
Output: 12:16
